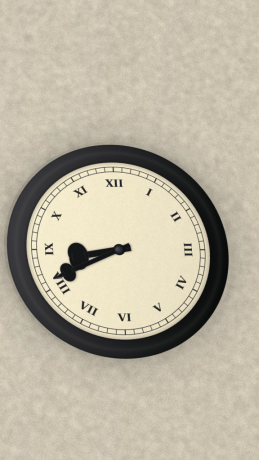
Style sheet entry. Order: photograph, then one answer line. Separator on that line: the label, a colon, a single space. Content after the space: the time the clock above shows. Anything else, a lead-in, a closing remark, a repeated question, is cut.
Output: 8:41
